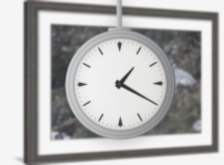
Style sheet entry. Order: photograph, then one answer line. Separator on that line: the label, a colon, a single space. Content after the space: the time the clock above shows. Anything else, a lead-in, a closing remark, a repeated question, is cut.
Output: 1:20
